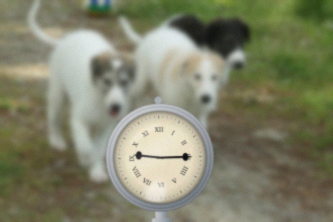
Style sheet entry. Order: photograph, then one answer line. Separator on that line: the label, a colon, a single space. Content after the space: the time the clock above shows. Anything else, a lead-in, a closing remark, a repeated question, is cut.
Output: 9:15
